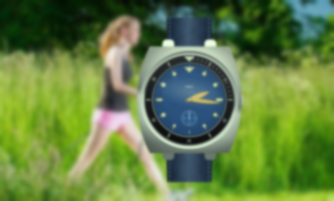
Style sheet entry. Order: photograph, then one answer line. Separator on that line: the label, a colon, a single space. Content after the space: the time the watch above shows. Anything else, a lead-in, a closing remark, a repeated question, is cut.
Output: 2:16
